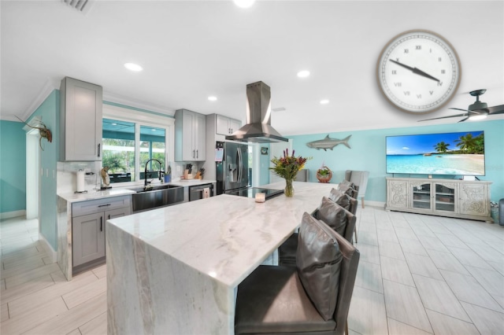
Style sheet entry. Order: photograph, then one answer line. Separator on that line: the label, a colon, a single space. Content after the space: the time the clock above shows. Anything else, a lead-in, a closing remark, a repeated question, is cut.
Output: 3:49
